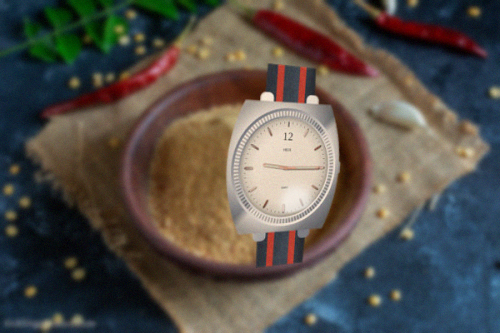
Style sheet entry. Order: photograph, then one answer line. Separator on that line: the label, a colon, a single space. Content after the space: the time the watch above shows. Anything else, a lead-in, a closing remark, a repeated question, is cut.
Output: 9:15
